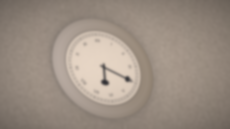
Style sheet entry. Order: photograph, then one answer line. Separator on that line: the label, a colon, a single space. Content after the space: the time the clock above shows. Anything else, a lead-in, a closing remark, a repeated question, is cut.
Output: 6:20
